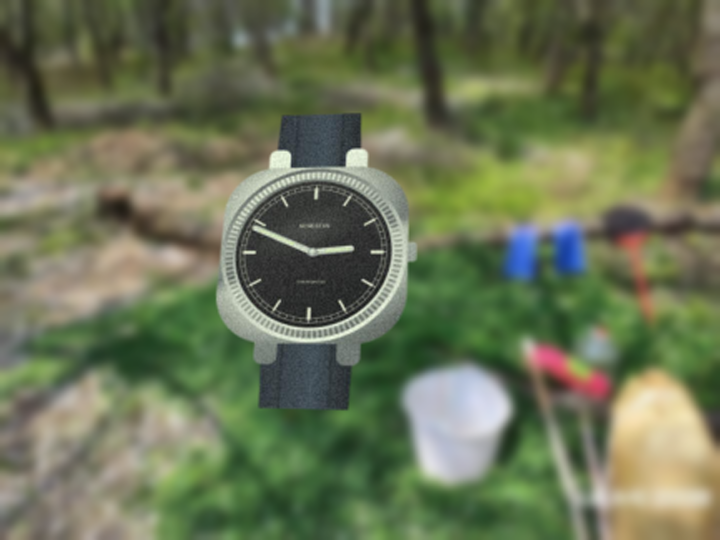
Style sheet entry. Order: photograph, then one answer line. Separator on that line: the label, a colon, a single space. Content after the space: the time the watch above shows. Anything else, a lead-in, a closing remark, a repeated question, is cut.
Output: 2:49
